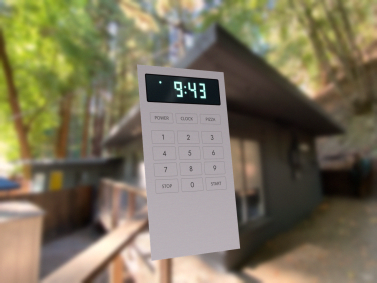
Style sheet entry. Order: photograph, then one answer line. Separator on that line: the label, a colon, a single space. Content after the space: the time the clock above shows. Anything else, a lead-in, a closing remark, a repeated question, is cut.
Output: 9:43
